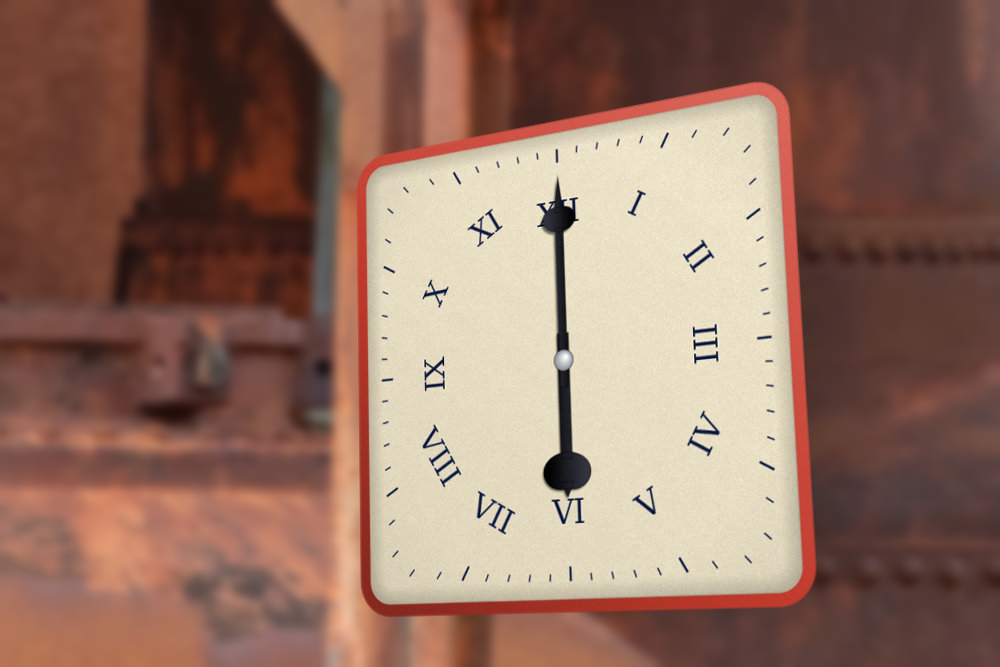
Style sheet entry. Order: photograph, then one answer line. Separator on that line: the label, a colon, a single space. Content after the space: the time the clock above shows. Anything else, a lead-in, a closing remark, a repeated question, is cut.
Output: 6:00
